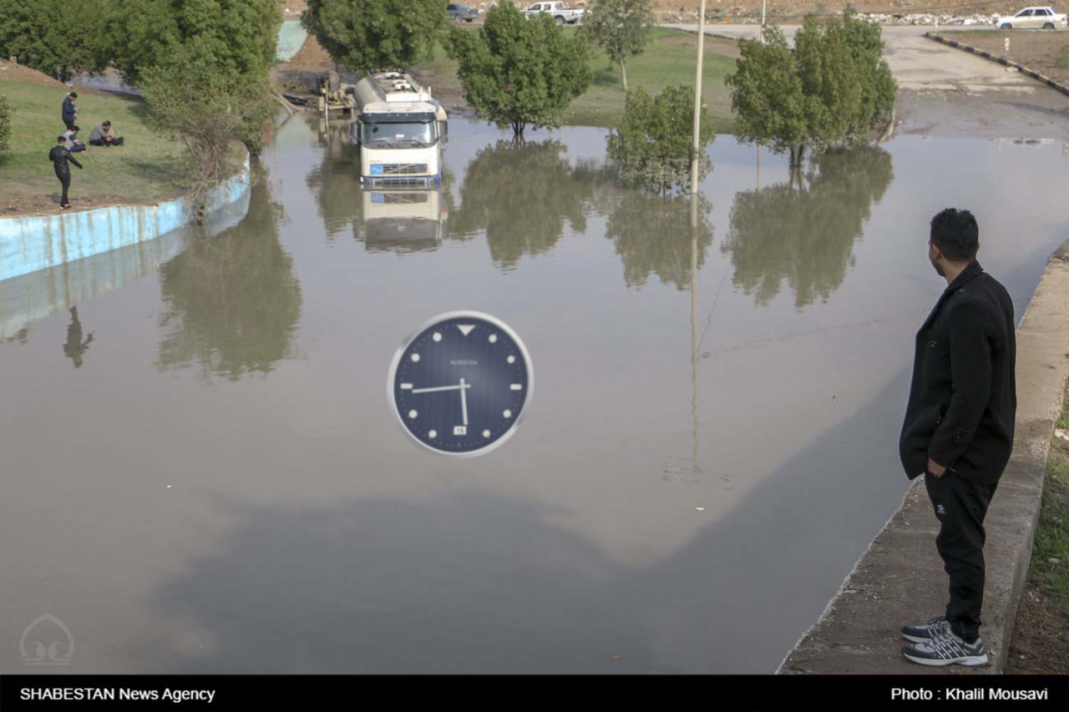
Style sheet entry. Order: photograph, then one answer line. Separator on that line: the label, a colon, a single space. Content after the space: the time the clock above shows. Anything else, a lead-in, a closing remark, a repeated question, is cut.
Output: 5:44
